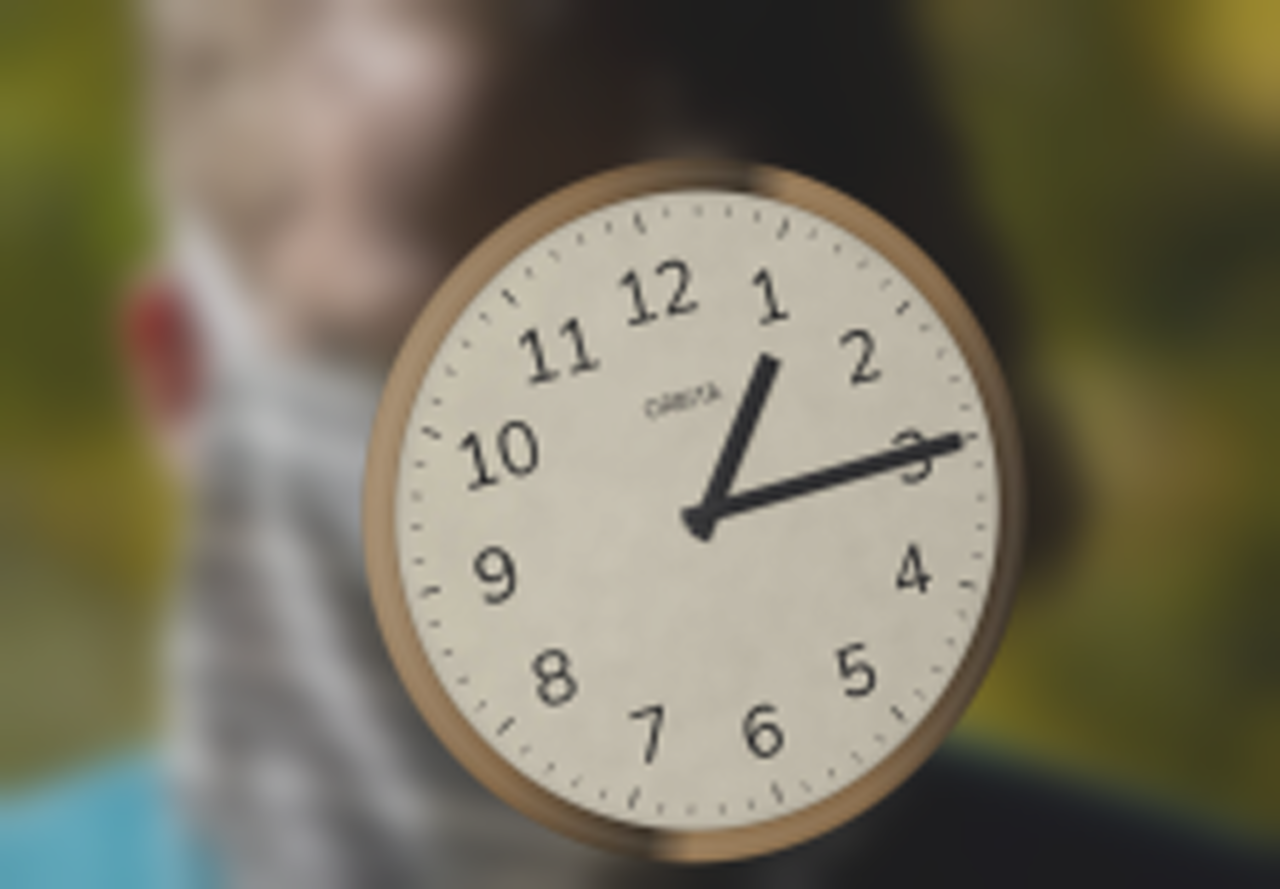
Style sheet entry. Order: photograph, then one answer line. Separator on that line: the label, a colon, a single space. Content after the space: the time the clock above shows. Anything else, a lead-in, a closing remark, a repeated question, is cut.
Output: 1:15
